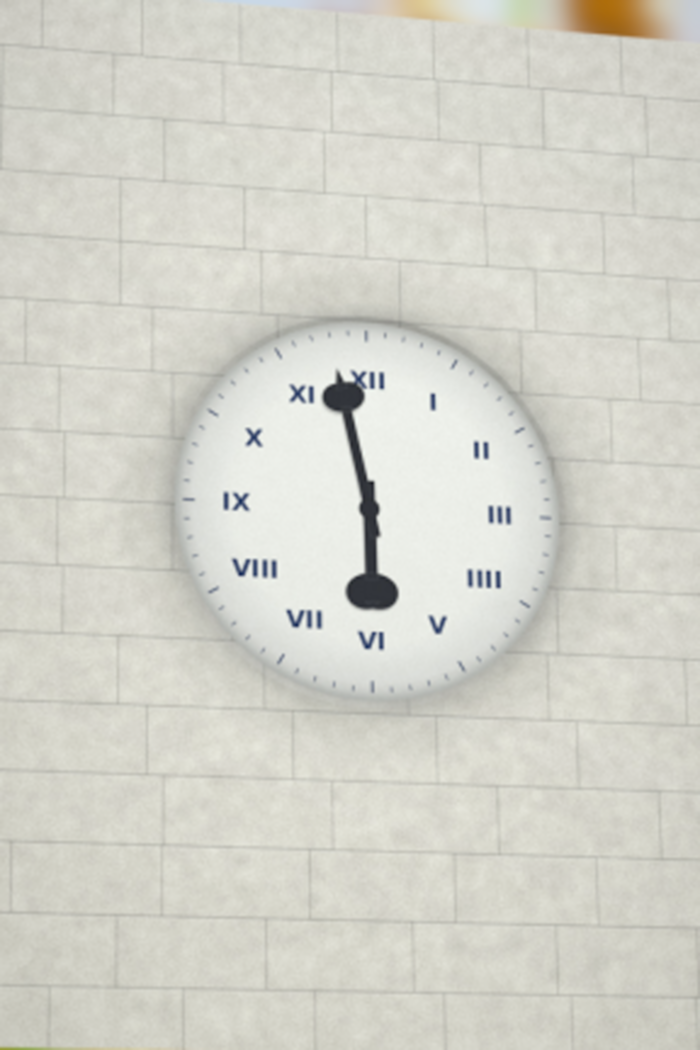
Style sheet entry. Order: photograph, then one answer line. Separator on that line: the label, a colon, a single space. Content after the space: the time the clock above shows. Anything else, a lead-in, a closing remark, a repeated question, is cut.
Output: 5:58
